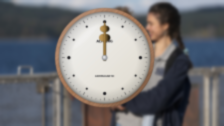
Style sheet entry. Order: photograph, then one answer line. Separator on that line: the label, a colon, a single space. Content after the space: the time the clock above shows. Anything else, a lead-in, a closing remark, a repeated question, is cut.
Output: 12:00
